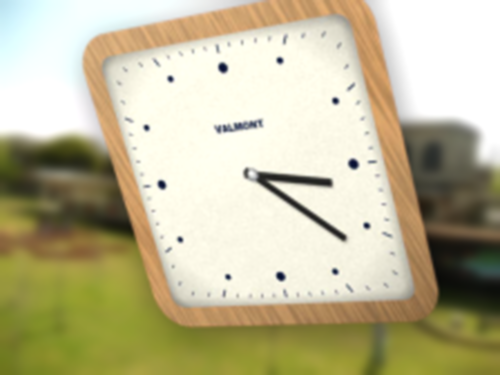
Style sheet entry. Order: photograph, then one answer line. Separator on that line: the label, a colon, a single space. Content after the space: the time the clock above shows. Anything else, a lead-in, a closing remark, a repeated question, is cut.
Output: 3:22
